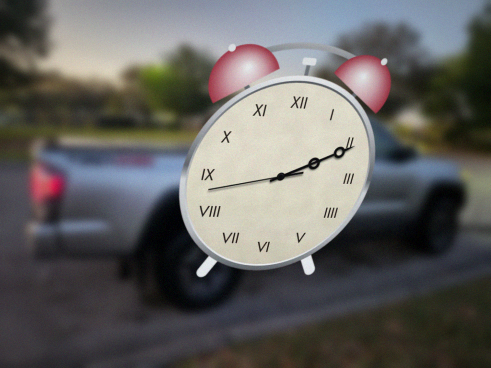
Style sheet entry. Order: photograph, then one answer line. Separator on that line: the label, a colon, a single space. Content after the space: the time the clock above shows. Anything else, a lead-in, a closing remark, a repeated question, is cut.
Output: 2:10:43
